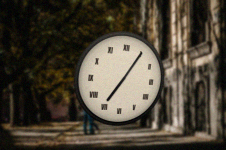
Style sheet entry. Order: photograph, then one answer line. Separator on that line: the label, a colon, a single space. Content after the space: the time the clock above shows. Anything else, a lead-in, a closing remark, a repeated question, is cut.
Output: 7:05
